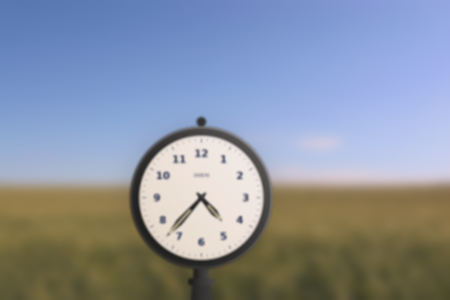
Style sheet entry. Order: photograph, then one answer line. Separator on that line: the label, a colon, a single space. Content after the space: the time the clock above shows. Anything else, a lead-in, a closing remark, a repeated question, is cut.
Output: 4:37
